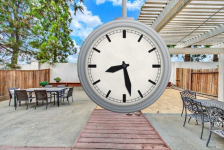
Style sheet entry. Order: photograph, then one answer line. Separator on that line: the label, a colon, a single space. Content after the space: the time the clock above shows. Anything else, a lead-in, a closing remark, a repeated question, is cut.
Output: 8:28
